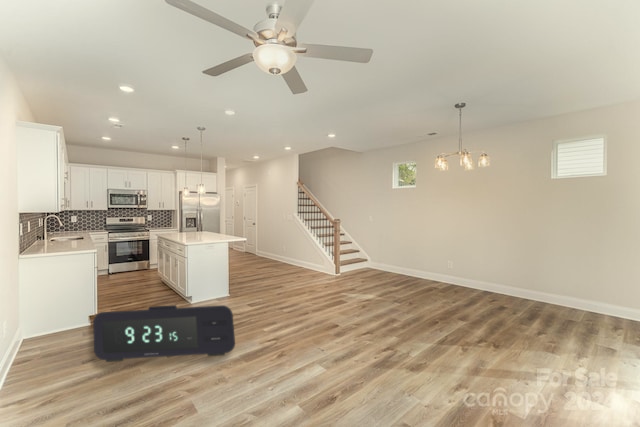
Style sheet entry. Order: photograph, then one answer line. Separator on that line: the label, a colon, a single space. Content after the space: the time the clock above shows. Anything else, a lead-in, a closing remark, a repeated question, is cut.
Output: 9:23:15
